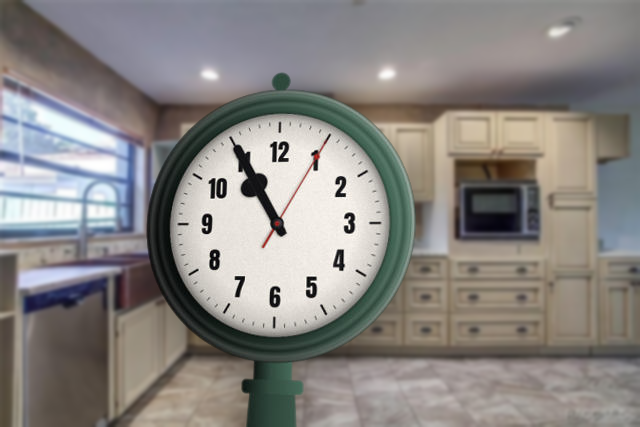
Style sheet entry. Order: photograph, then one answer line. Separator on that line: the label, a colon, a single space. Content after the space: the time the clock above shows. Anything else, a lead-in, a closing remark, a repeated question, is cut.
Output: 10:55:05
